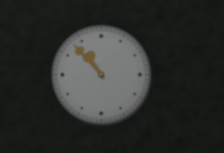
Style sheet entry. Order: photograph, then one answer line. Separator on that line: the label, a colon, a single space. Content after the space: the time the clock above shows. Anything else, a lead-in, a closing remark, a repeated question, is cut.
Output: 10:53
